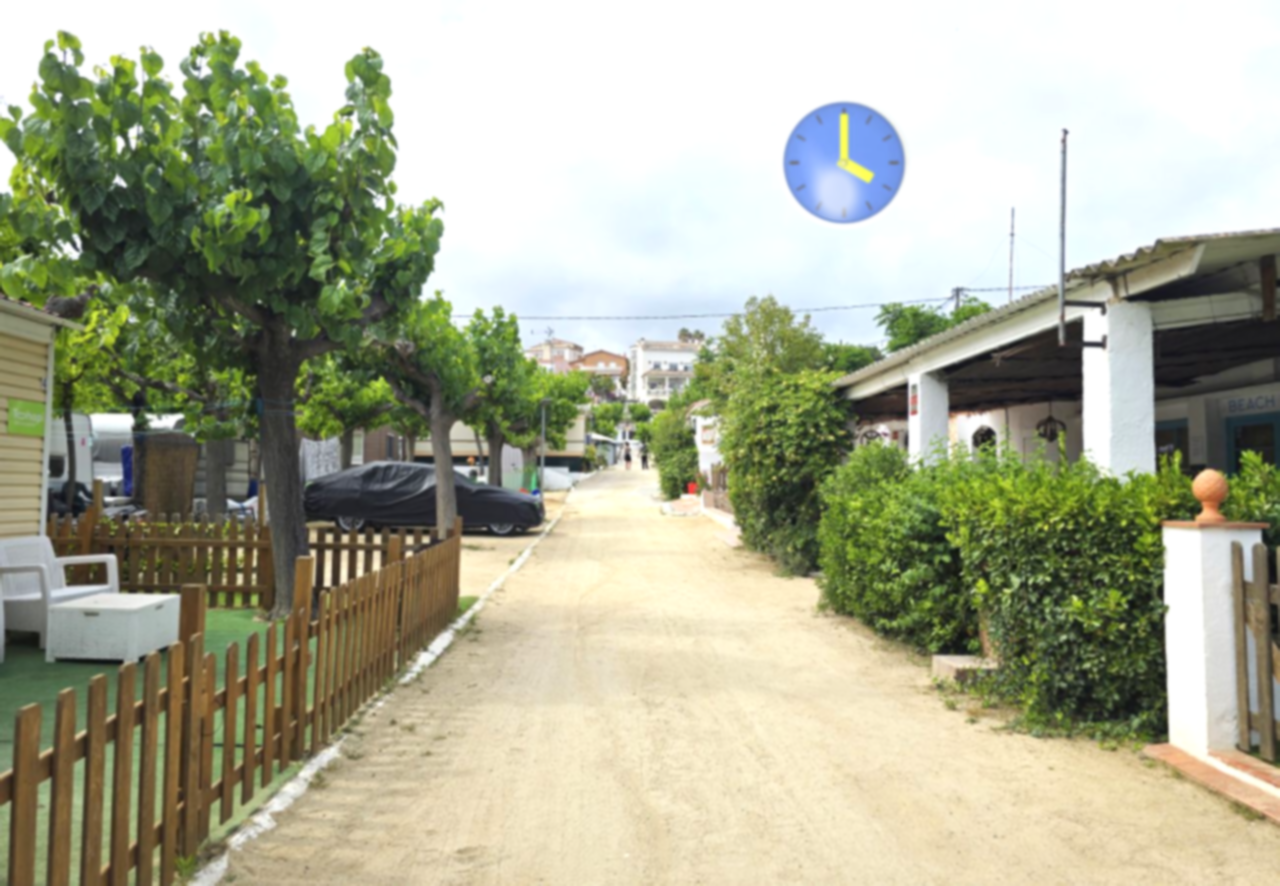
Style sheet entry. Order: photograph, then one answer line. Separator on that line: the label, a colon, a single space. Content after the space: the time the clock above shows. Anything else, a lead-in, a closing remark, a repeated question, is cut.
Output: 4:00
